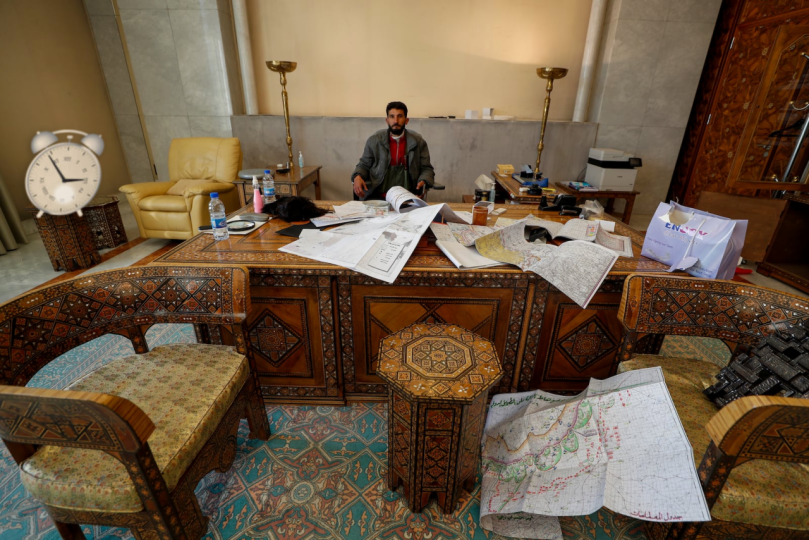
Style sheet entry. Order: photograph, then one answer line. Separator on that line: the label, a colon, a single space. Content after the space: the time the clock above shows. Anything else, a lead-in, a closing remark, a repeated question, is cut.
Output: 2:54
